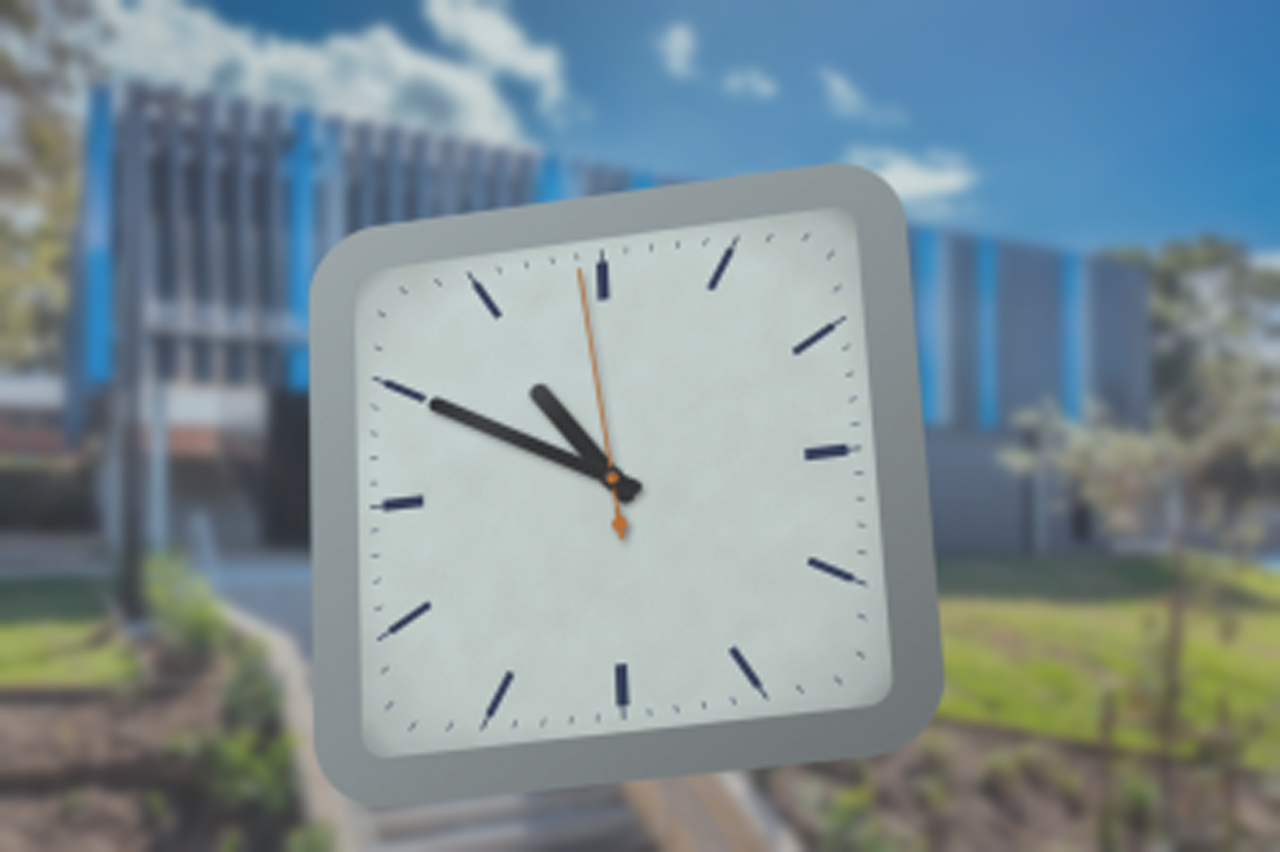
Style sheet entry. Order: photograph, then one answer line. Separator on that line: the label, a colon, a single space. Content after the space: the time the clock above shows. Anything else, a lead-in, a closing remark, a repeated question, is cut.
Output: 10:49:59
